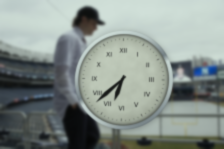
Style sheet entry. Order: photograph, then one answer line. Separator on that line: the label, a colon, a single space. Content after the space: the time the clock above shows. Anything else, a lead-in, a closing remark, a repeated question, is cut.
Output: 6:38
